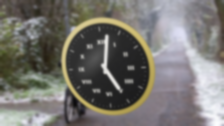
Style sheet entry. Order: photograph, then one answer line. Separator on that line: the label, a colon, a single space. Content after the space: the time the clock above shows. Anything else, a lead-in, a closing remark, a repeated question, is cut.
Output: 5:02
